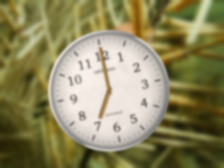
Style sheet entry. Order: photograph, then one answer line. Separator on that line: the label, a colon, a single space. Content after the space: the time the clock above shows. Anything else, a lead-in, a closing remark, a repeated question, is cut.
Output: 7:00
